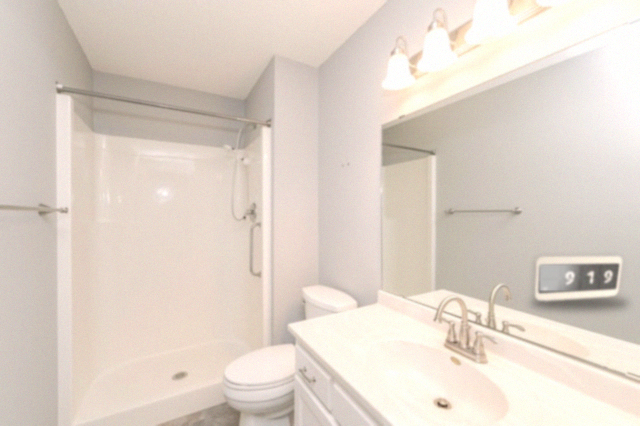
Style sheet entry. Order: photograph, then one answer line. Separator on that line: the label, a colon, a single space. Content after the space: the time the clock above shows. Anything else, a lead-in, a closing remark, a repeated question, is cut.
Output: 9:19
